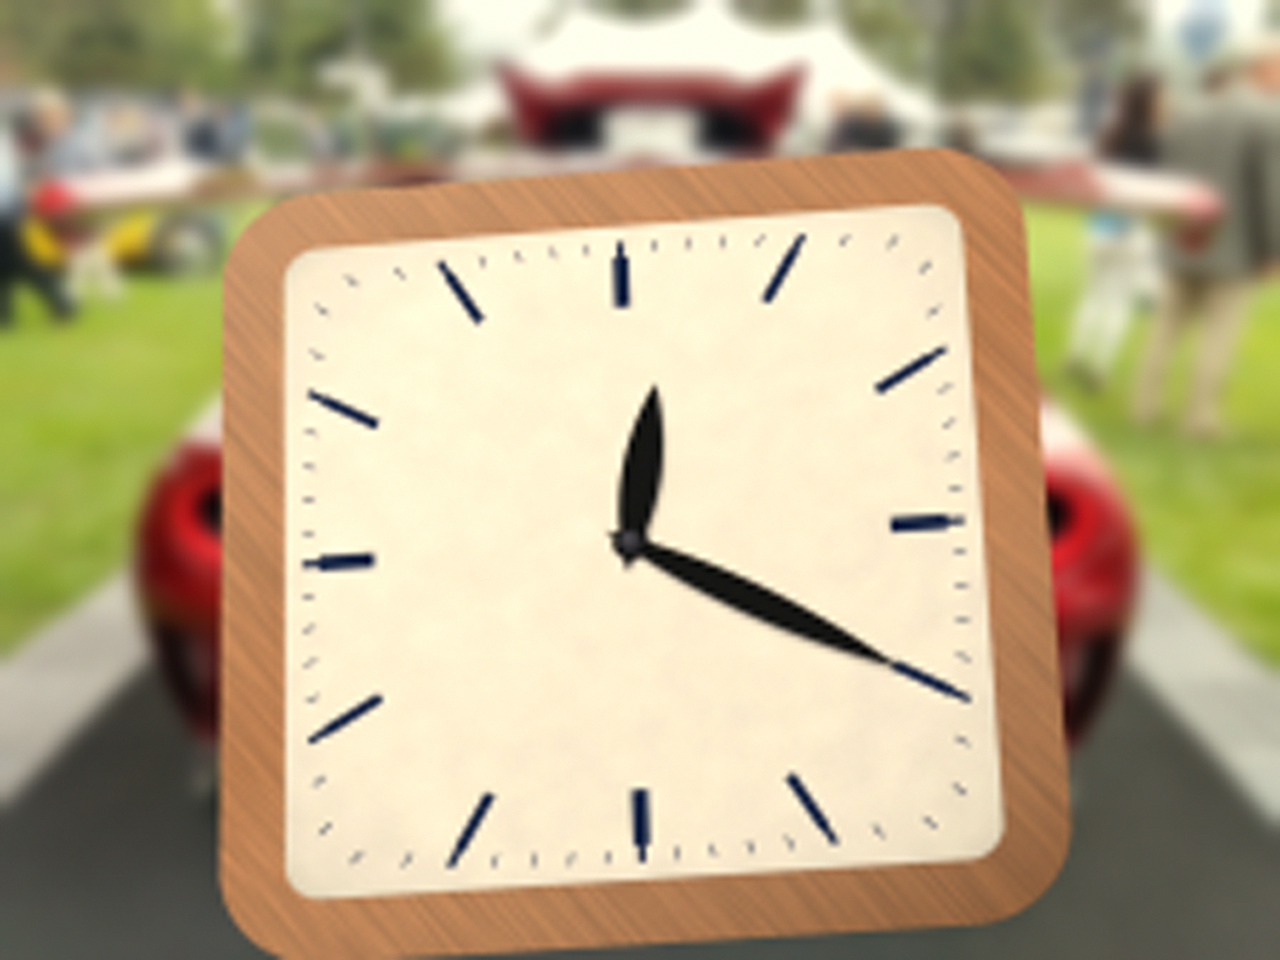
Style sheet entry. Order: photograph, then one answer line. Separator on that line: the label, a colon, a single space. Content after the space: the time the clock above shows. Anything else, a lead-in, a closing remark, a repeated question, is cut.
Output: 12:20
